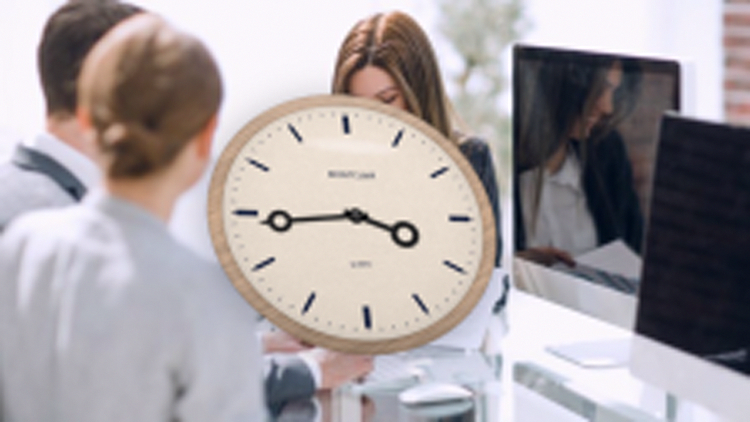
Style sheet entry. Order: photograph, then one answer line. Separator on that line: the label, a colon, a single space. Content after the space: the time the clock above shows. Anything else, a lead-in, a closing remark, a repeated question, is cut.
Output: 3:44
